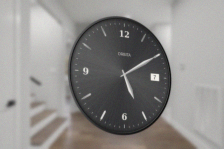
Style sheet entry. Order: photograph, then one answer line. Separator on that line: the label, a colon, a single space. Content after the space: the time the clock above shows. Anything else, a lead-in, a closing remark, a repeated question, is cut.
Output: 5:10
